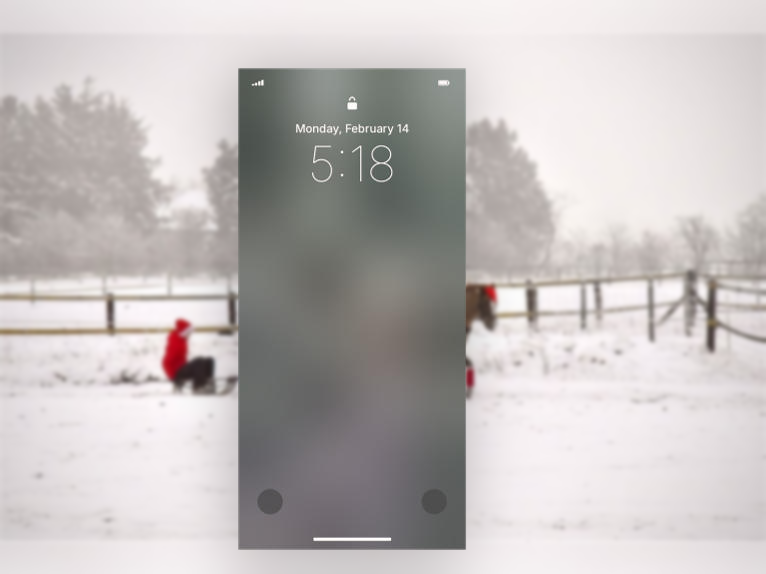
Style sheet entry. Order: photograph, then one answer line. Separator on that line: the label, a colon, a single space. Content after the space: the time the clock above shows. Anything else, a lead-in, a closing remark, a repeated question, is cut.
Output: 5:18
